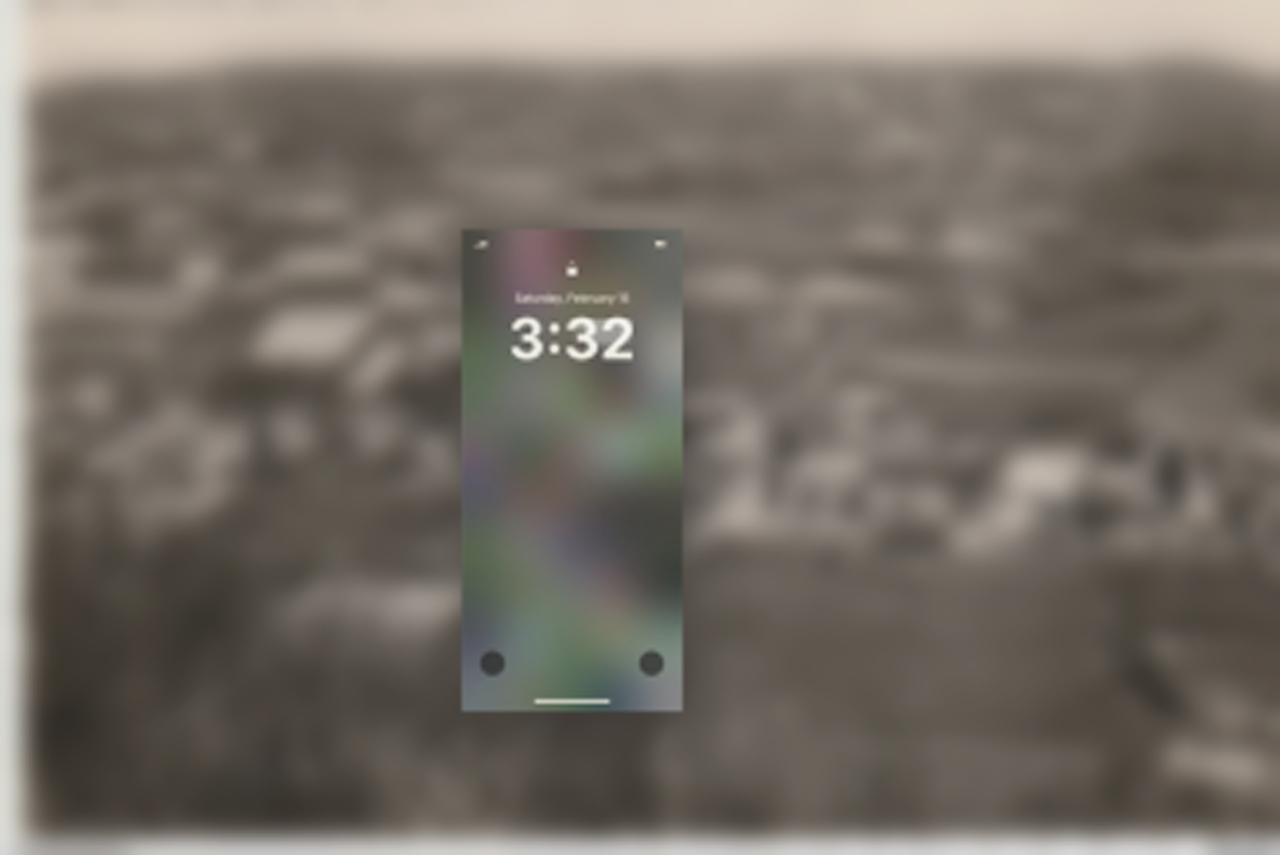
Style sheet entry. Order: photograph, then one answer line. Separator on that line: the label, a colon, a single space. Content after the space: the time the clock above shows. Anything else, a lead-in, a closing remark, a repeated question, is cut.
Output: 3:32
